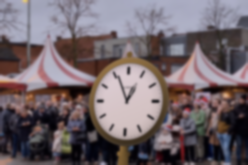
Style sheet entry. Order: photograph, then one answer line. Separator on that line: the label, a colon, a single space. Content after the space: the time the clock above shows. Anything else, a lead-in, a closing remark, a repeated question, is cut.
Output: 12:56
